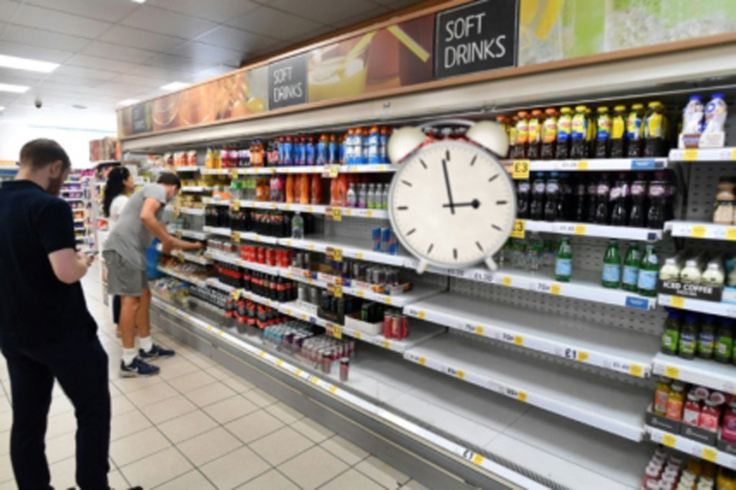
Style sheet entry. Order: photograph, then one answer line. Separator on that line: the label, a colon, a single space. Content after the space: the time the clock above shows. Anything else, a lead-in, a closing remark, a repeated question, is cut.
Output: 2:59
